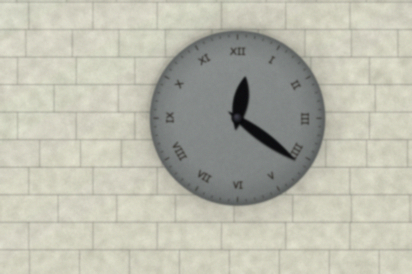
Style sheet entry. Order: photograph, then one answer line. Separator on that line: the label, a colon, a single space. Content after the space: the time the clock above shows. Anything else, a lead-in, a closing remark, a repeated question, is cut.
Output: 12:21
